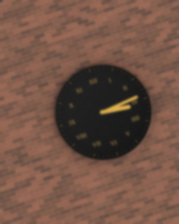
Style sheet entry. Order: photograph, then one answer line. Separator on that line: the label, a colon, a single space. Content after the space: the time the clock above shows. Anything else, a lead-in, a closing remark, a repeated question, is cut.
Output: 3:14
